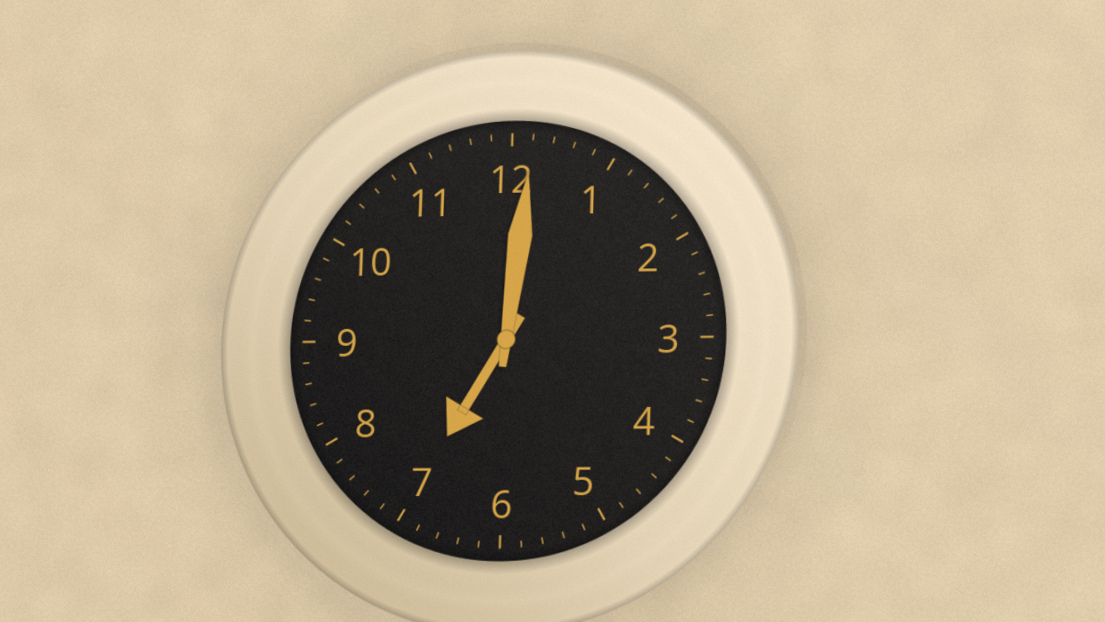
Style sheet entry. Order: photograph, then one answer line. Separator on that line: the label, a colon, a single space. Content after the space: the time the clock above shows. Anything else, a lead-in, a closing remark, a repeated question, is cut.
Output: 7:01
